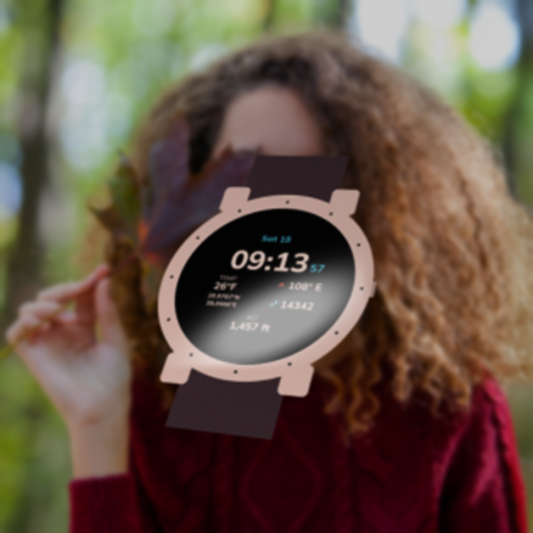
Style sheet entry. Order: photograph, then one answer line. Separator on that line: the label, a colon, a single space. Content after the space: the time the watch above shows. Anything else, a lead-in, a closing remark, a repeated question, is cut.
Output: 9:13
